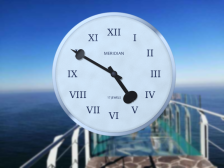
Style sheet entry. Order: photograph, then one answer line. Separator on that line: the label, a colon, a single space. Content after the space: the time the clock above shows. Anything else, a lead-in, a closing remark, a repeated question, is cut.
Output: 4:50
